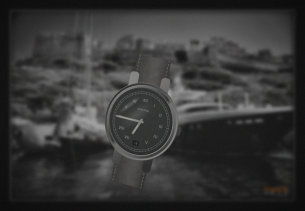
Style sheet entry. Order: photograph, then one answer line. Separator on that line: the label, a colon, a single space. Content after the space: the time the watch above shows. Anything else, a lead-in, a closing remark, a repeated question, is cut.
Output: 6:45
